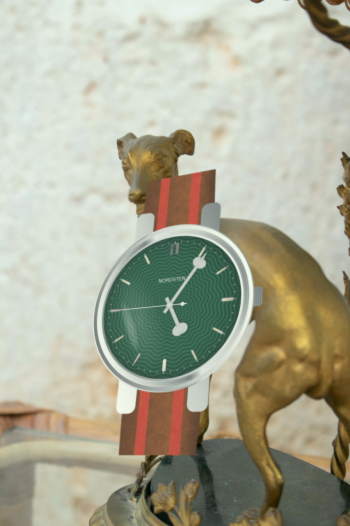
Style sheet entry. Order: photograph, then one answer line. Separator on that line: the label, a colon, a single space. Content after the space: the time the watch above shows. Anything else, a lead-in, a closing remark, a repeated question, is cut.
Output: 5:05:45
